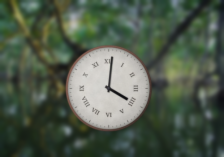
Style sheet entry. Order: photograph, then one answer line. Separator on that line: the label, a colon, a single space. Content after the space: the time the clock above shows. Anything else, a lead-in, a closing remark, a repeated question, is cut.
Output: 4:01
